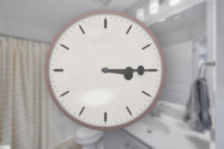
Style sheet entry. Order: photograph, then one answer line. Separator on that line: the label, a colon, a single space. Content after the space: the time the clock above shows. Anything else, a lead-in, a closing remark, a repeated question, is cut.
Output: 3:15
